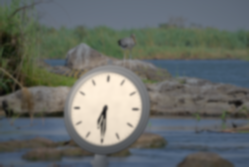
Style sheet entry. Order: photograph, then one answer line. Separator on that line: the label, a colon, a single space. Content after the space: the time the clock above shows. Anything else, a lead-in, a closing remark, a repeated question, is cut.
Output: 6:30
